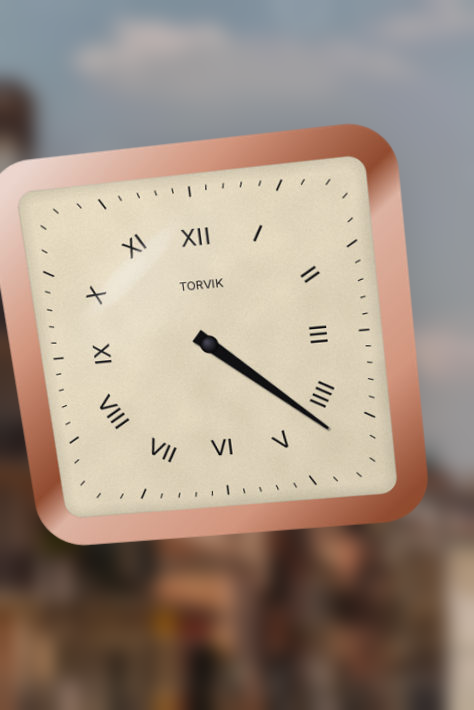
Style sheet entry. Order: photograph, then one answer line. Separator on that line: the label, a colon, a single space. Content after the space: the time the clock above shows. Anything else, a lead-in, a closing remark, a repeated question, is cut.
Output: 4:22
